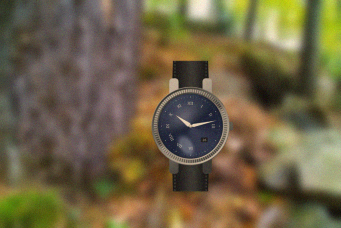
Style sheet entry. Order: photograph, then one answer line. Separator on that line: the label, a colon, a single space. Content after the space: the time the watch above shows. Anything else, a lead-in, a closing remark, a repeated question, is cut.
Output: 10:13
